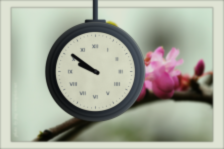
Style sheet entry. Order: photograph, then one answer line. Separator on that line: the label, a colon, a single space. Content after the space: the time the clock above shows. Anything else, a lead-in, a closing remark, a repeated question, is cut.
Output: 9:51
